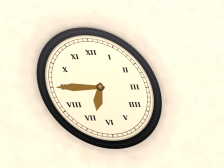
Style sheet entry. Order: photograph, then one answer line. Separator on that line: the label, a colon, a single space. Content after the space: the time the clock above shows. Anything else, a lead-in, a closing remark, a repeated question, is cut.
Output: 6:45
